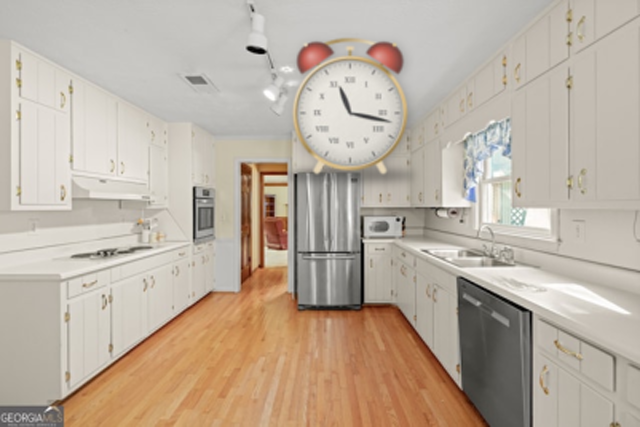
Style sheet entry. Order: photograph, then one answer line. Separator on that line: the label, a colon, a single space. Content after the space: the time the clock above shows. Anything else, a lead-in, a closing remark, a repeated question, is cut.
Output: 11:17
